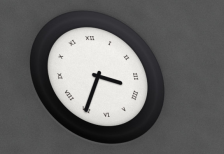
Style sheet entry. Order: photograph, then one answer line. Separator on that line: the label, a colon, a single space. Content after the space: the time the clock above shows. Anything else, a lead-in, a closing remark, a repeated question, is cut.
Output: 3:35
